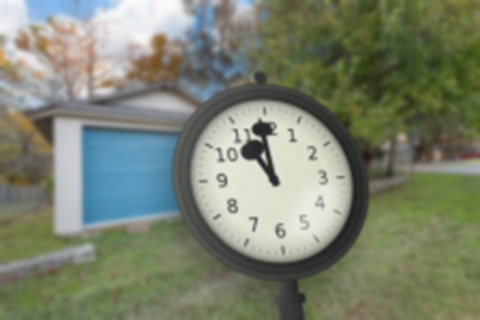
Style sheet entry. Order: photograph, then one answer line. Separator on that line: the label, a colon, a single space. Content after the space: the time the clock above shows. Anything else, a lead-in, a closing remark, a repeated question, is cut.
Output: 10:59
